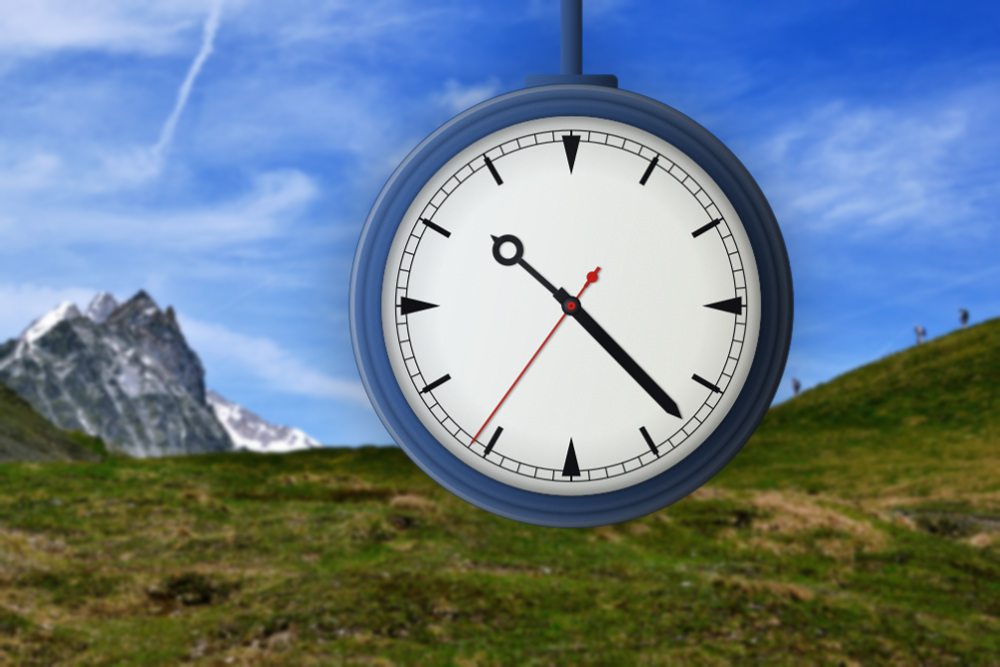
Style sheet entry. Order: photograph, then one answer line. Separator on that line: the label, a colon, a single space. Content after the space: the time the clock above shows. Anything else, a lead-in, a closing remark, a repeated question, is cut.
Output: 10:22:36
